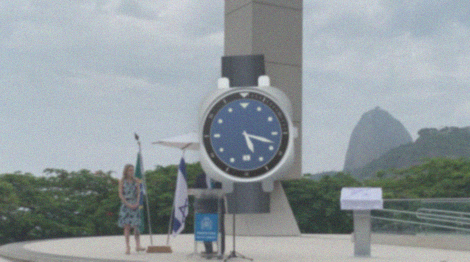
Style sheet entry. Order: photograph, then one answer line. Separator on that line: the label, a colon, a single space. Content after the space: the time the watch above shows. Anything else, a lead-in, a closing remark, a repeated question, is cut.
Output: 5:18
